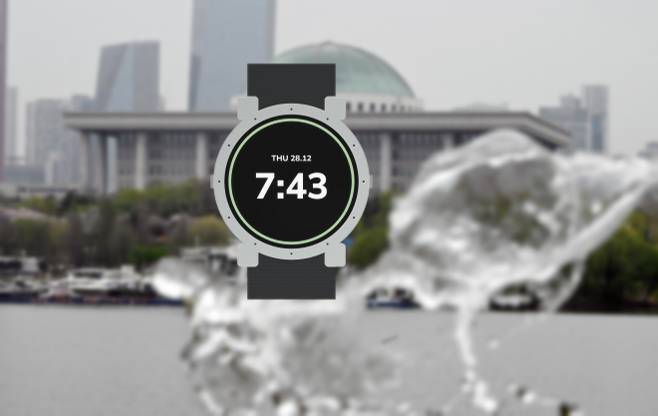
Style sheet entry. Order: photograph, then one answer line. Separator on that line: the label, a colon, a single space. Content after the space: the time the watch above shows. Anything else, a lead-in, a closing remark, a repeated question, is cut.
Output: 7:43
